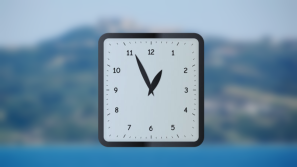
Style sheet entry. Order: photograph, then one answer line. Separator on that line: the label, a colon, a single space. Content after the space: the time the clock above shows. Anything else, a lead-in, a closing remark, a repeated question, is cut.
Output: 12:56
